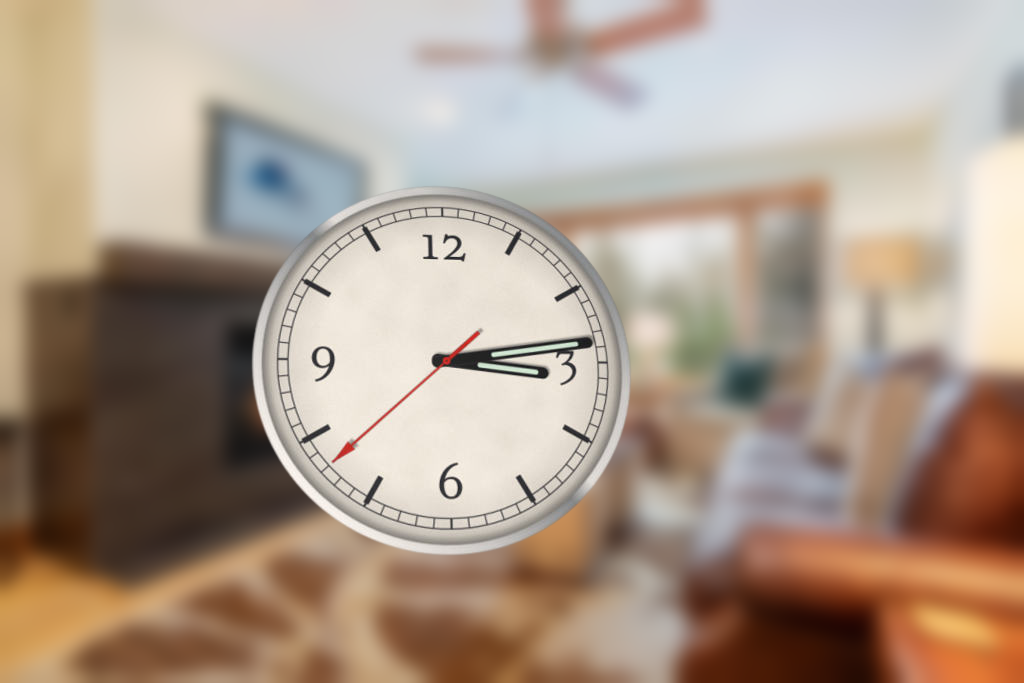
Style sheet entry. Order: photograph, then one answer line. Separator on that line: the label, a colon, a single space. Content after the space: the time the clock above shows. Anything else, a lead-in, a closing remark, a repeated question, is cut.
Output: 3:13:38
